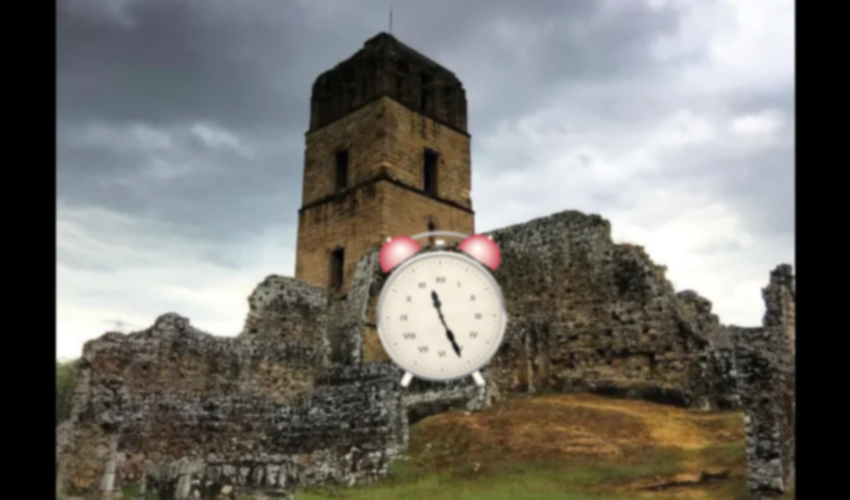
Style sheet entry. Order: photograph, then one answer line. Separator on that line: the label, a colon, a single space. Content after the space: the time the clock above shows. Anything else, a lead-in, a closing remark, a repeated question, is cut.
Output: 11:26
